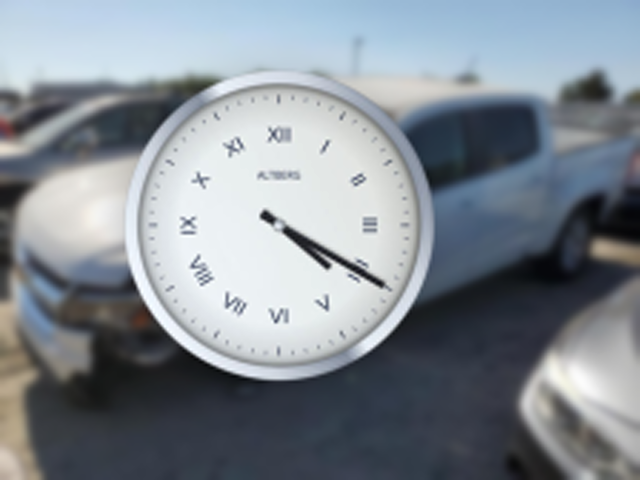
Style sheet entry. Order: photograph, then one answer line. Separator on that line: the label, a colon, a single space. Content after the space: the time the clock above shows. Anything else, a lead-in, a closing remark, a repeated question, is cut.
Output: 4:20
